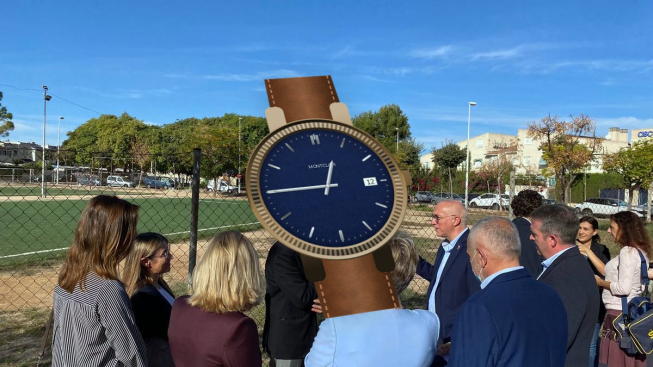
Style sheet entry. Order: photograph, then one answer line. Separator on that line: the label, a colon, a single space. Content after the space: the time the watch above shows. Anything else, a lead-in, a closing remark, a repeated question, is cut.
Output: 12:45
